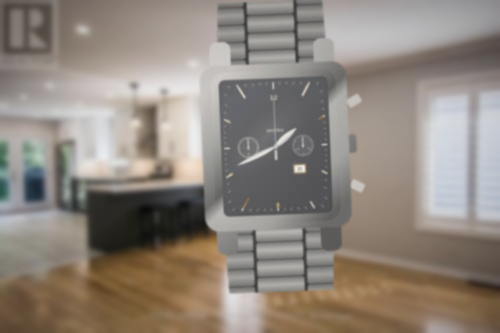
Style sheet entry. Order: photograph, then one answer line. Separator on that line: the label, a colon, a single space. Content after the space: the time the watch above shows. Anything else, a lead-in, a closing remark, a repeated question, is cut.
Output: 1:41
